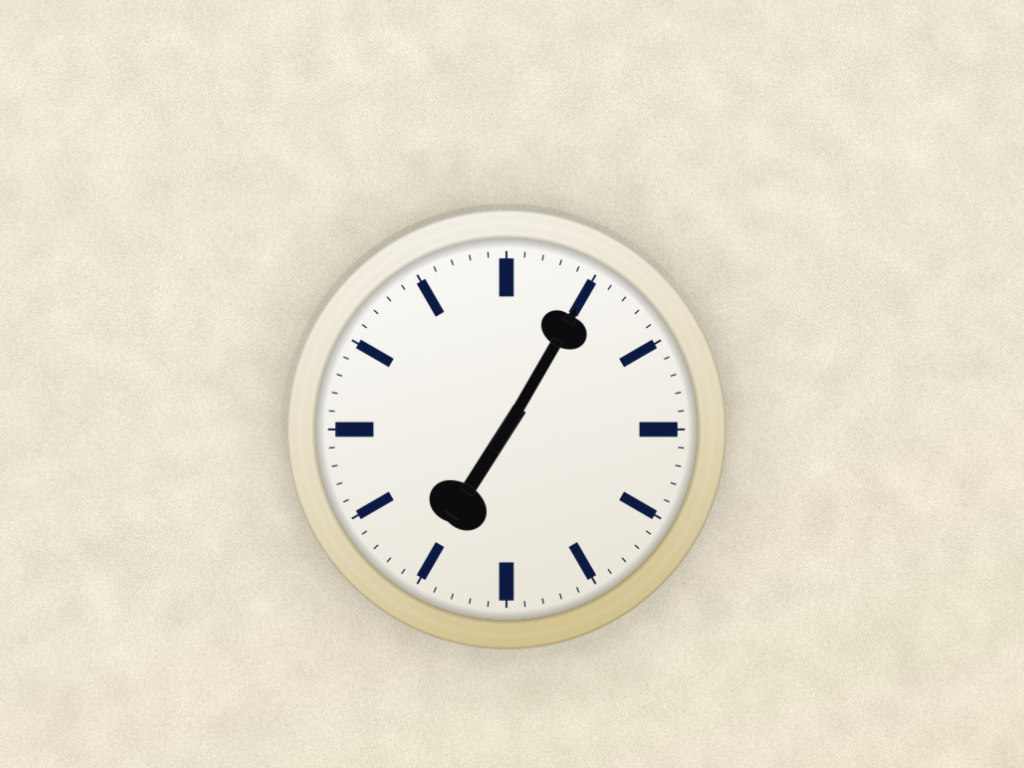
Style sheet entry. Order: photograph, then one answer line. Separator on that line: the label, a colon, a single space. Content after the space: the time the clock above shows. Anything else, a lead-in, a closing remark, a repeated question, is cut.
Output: 7:05
